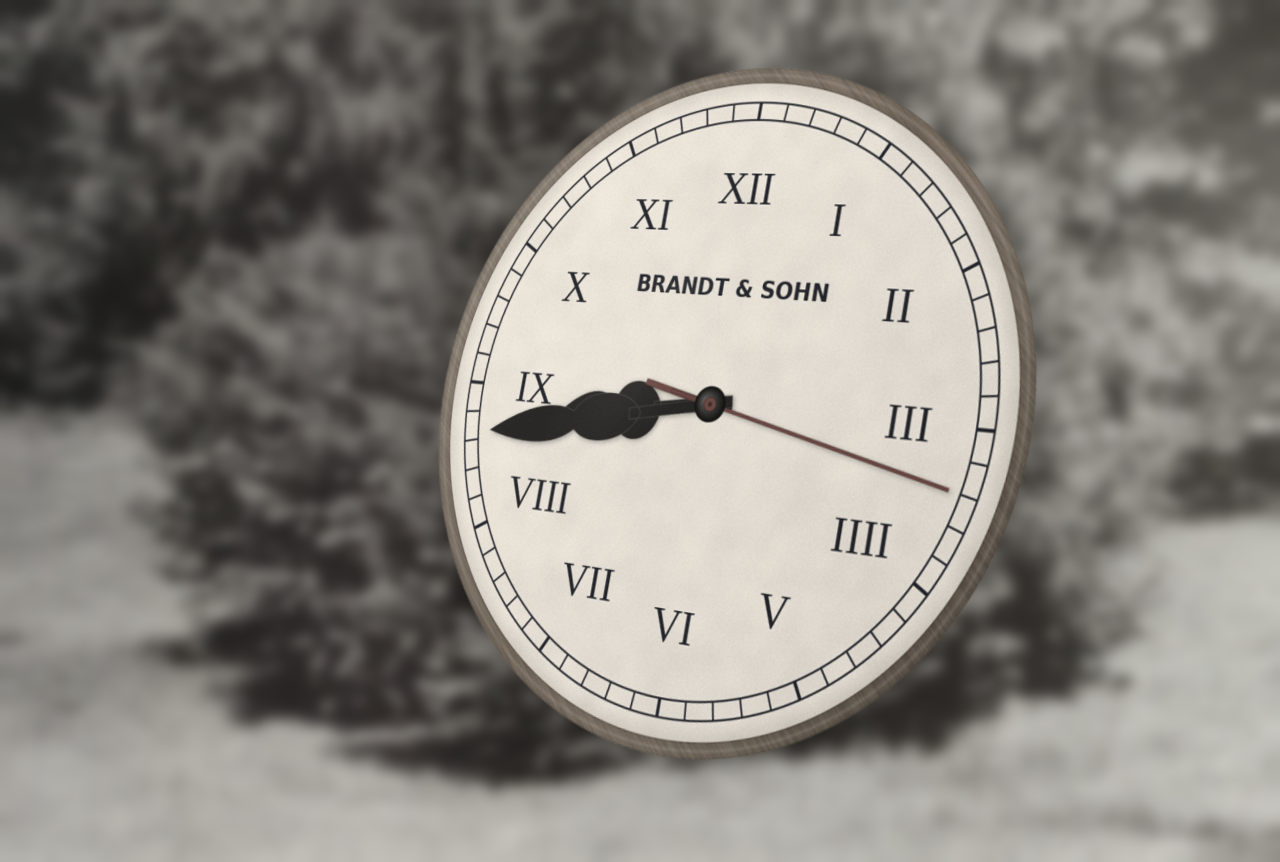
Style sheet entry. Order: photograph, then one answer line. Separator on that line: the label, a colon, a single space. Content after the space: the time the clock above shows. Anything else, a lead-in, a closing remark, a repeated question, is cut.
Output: 8:43:17
